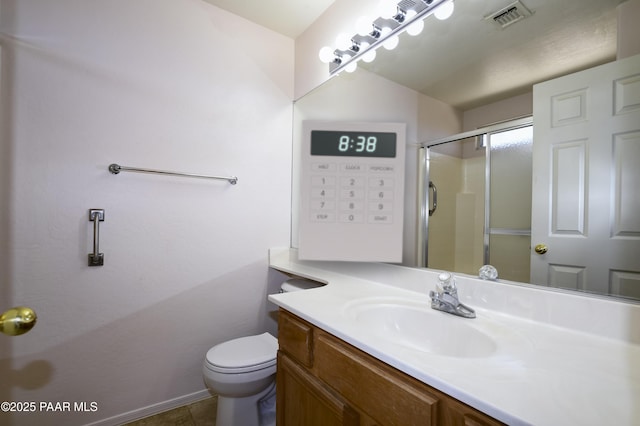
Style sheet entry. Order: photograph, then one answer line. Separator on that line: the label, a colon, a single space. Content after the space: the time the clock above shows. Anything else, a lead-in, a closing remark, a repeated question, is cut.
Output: 8:38
